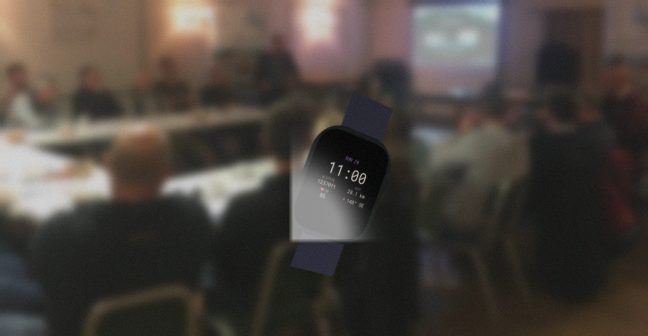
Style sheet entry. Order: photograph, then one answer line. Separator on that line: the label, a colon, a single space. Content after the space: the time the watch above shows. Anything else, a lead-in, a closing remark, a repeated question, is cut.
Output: 11:00
